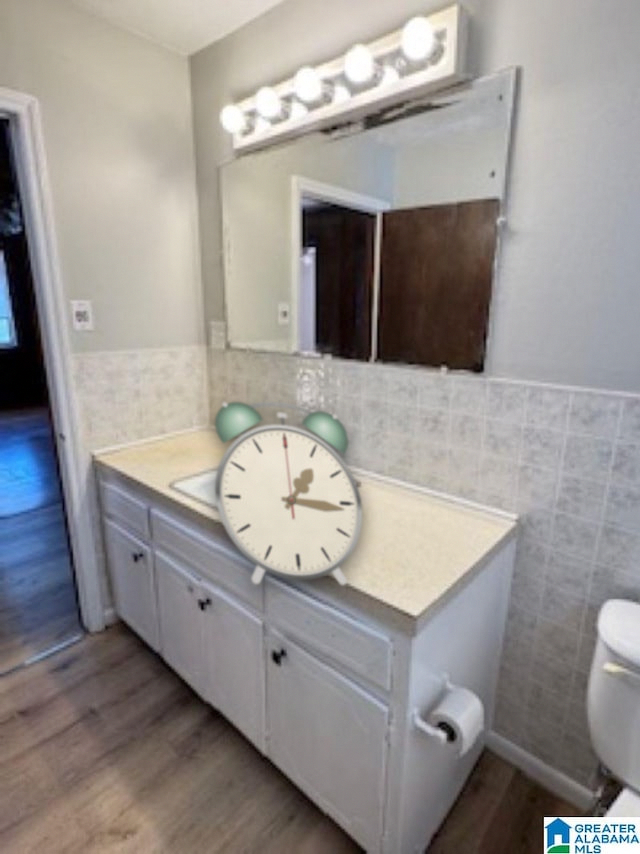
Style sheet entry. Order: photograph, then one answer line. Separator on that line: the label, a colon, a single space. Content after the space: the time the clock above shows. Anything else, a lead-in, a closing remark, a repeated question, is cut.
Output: 1:16:00
